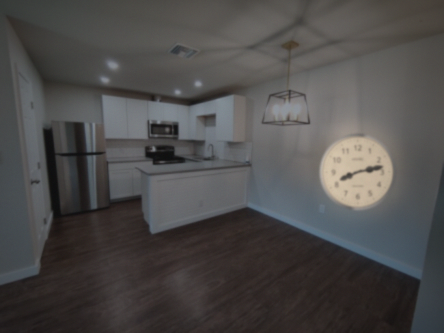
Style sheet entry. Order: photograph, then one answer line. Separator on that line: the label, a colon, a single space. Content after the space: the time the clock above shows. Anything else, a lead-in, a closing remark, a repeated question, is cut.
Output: 8:13
